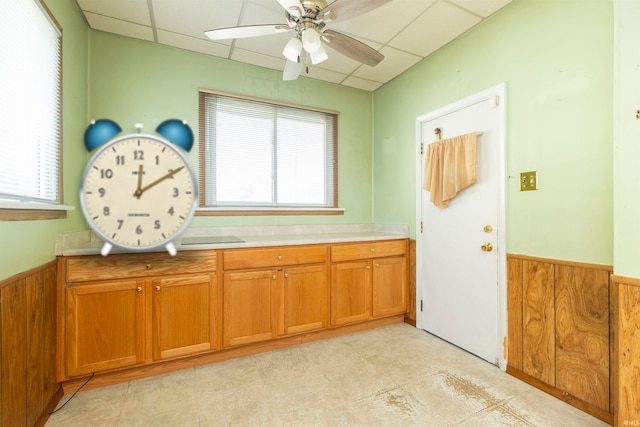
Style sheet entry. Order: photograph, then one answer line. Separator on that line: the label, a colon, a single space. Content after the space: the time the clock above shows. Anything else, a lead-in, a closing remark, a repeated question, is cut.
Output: 12:10
